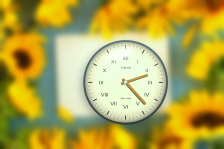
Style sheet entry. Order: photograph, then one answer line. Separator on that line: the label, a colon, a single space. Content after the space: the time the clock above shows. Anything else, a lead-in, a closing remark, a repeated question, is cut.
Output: 2:23
